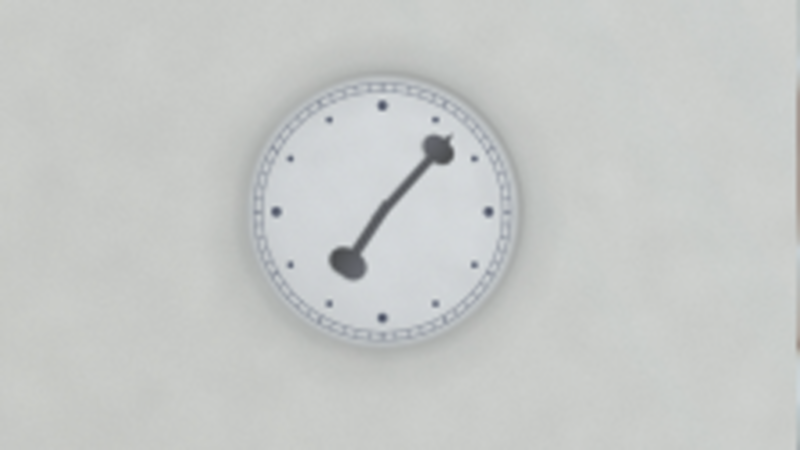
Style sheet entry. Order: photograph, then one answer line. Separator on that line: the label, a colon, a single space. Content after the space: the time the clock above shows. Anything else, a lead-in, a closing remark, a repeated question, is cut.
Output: 7:07
